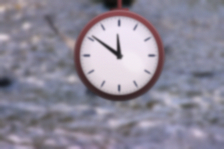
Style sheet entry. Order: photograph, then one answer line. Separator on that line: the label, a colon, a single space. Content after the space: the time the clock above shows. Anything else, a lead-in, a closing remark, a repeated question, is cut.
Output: 11:51
